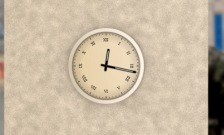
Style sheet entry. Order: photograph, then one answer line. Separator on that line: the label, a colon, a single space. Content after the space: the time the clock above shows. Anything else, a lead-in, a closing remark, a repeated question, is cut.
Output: 12:17
